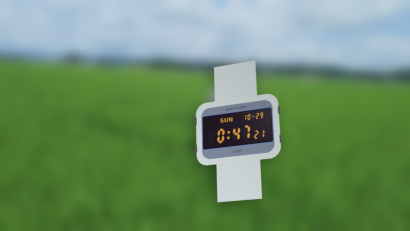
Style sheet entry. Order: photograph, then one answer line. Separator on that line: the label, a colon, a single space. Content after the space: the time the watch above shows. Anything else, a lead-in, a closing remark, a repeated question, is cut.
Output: 0:47:21
